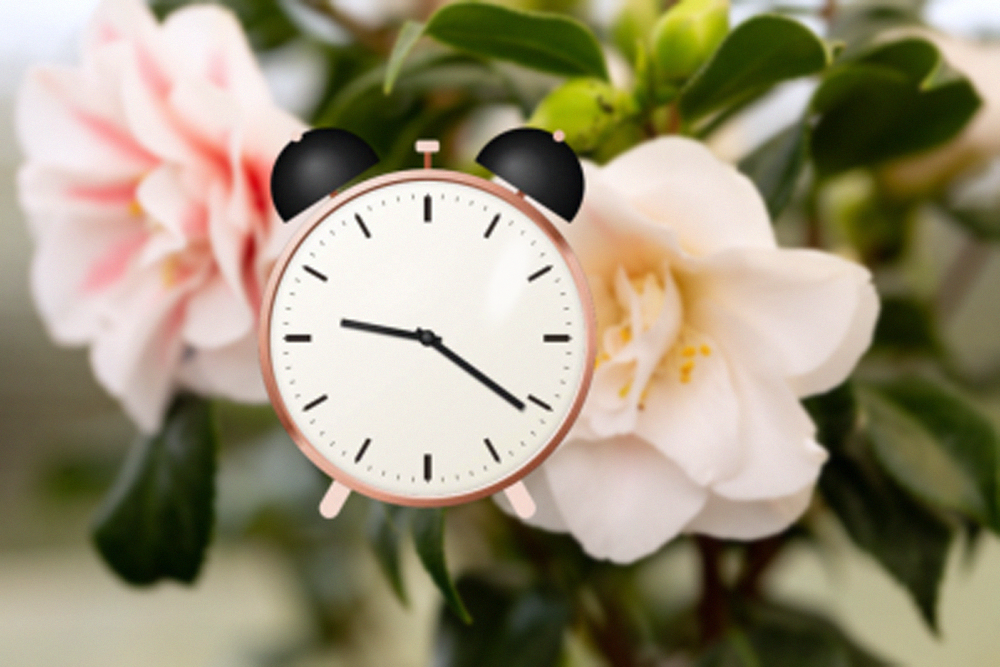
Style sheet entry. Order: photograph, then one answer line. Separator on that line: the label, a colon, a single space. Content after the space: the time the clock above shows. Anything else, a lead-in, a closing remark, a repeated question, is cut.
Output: 9:21
